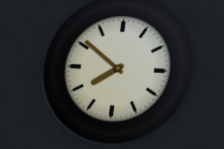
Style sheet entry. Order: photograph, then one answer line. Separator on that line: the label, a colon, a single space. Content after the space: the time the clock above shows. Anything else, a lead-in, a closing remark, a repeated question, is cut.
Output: 7:51
